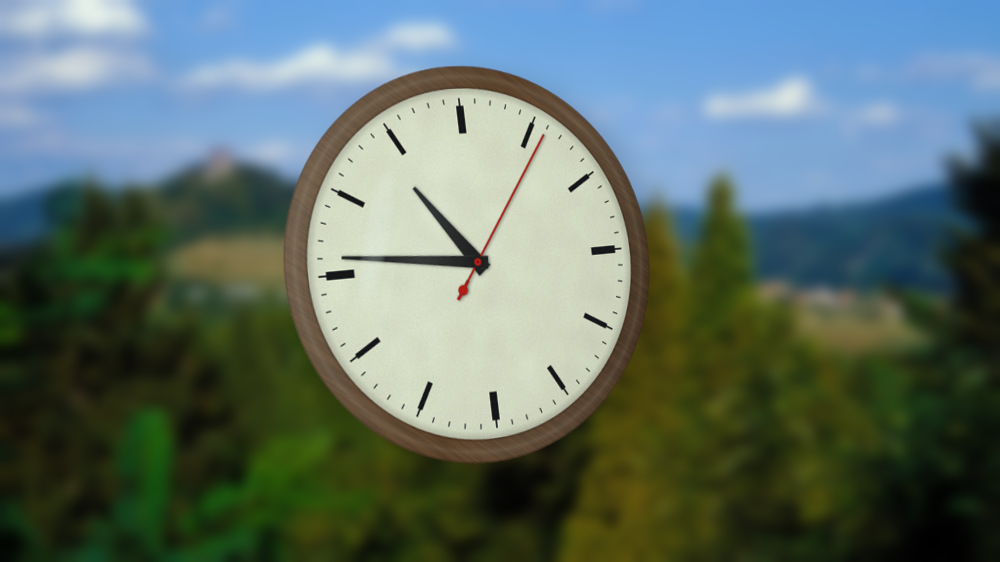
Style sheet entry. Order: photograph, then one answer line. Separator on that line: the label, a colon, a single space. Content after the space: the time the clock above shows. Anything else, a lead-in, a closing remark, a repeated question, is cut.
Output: 10:46:06
